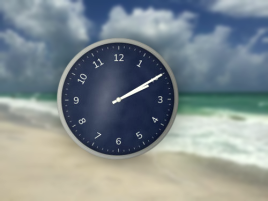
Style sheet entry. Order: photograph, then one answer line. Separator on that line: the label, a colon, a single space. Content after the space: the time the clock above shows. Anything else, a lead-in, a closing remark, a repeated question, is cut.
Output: 2:10
